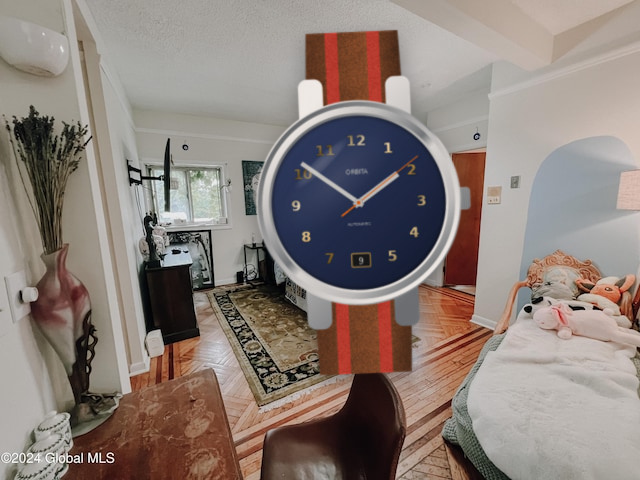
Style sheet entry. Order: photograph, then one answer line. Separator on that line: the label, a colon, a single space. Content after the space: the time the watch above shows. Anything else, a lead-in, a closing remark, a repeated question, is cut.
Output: 1:51:09
